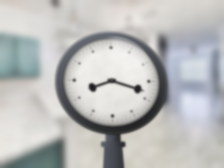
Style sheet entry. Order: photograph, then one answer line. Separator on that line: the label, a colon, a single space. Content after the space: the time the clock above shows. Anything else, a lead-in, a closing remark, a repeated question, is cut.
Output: 8:18
